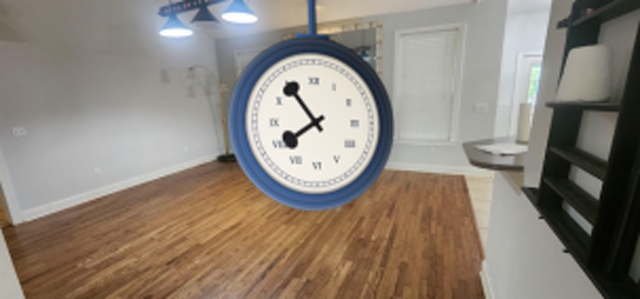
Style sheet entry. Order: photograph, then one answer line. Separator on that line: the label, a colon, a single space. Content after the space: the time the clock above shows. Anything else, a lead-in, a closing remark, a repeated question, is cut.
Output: 7:54
